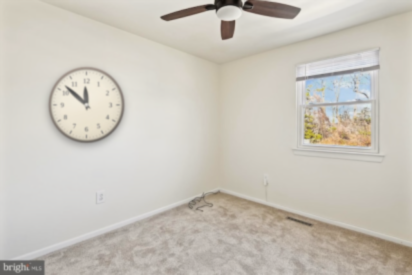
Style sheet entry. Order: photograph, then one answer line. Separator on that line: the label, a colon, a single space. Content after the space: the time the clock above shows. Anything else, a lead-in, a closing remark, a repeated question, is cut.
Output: 11:52
